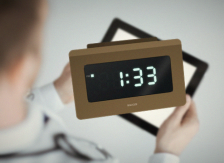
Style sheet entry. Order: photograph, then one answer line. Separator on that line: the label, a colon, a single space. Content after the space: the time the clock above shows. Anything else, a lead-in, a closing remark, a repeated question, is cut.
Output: 1:33
